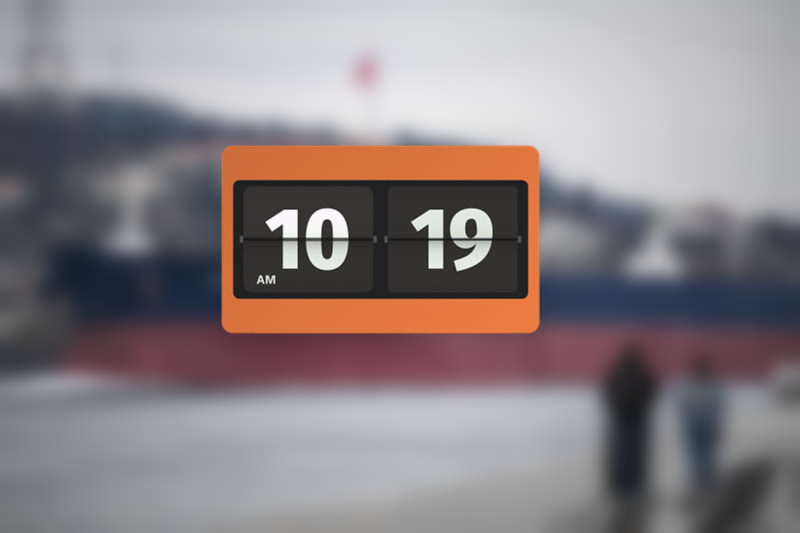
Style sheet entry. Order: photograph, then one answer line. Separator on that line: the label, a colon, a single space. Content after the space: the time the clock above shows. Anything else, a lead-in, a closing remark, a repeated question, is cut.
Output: 10:19
